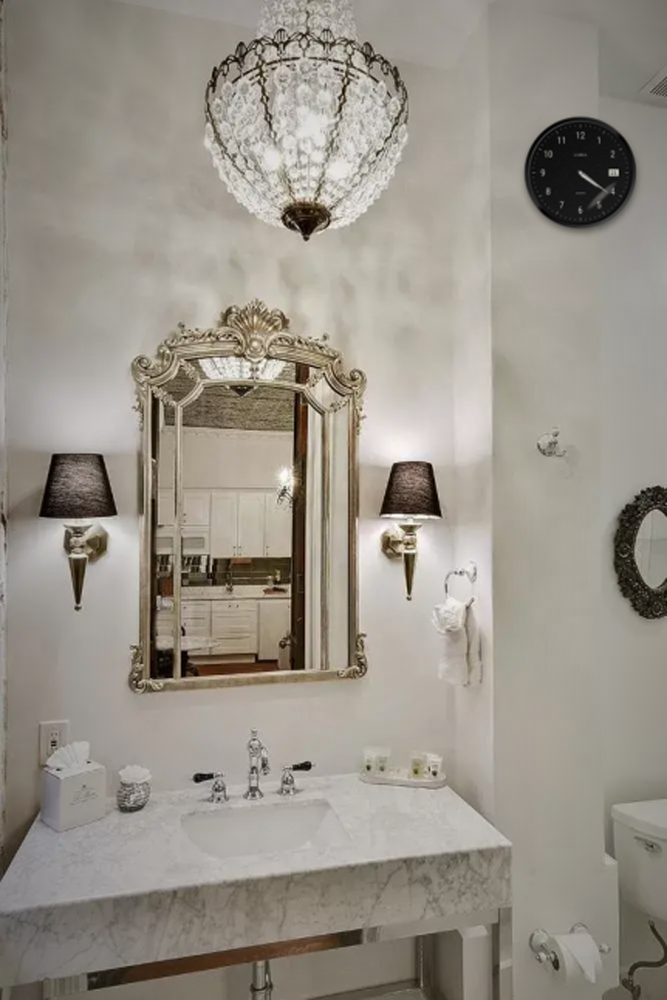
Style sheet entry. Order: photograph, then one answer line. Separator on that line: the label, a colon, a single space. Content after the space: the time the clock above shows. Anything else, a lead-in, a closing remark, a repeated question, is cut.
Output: 4:21
